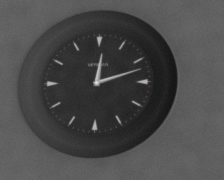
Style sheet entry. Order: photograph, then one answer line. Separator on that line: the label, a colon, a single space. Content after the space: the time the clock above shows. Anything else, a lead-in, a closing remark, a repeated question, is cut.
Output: 12:12
